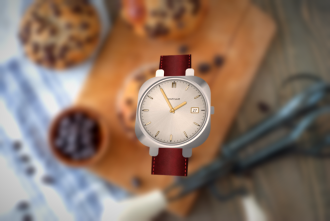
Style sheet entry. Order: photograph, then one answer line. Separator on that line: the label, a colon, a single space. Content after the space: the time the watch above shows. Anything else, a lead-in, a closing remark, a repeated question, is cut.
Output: 1:55
